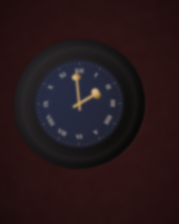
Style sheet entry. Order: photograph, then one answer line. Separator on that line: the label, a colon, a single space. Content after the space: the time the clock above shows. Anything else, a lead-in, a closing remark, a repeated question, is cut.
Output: 1:59
